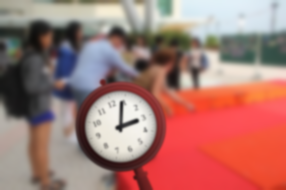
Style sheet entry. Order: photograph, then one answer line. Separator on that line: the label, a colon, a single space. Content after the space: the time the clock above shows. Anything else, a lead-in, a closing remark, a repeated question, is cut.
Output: 3:04
